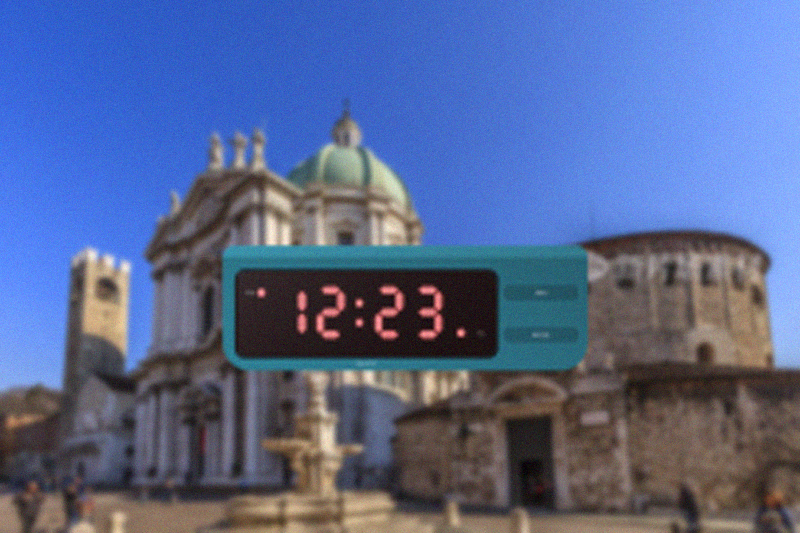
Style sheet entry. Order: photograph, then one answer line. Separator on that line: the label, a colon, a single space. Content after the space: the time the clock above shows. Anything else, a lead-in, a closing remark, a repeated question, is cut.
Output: 12:23
